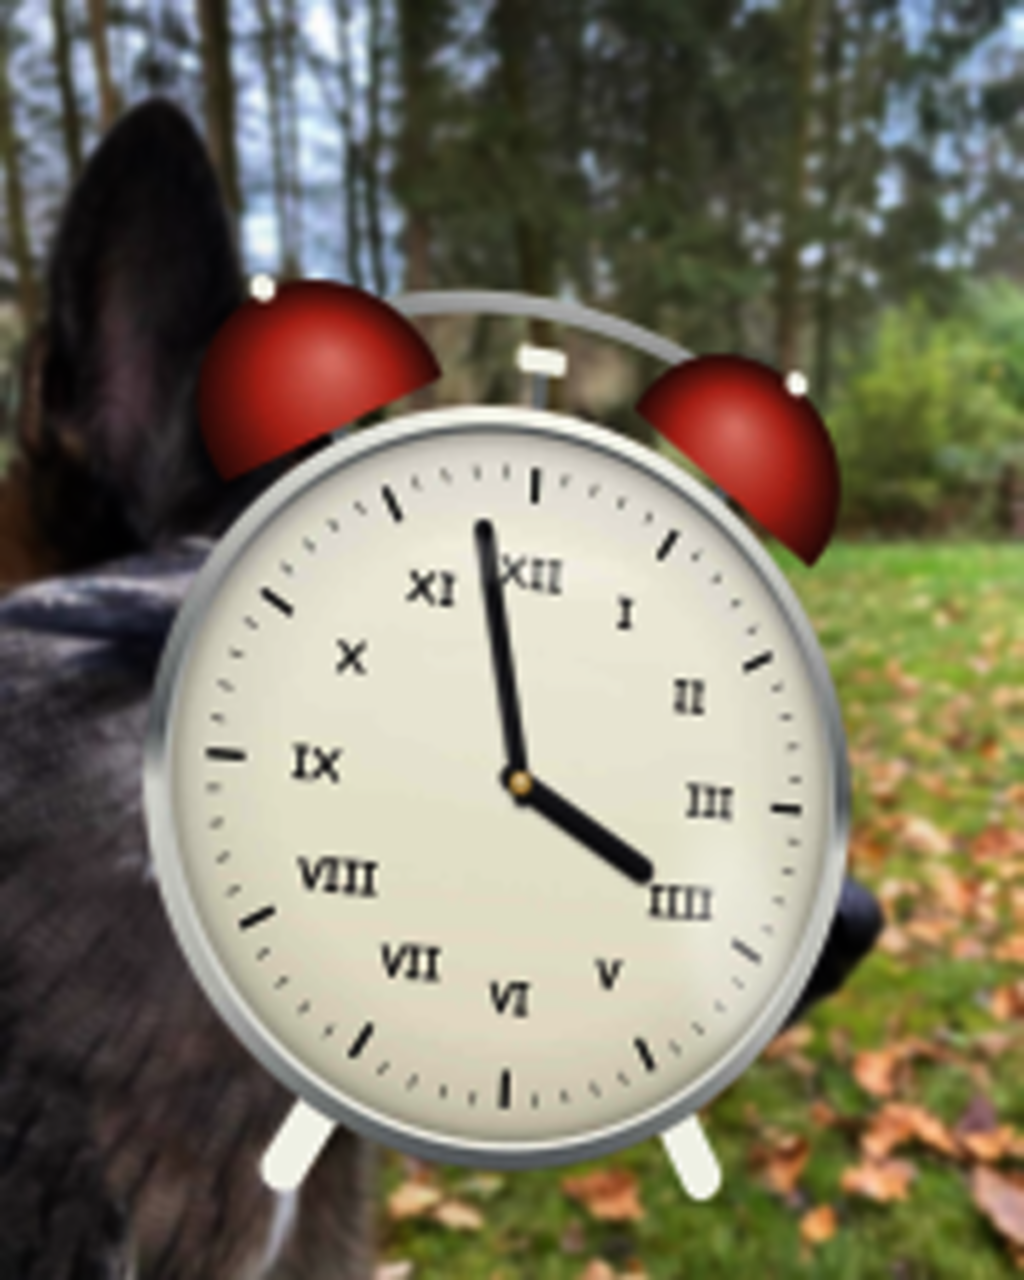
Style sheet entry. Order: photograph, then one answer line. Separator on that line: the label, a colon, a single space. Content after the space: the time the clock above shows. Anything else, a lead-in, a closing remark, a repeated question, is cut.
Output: 3:58
